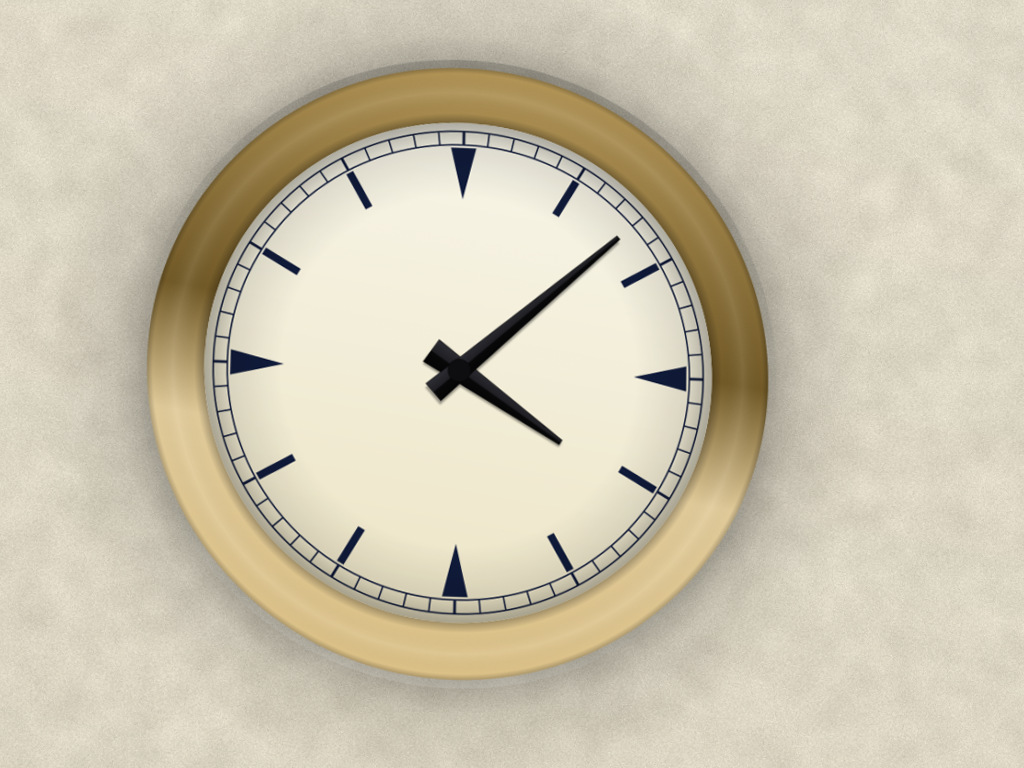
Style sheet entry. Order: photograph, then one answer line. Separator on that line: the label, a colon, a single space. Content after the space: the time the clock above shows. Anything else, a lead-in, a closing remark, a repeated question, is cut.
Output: 4:08
